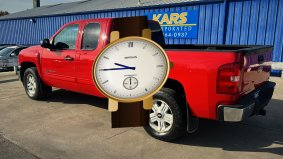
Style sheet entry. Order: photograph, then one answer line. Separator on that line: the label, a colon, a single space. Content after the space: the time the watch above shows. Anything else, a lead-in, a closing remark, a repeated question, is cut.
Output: 9:45
